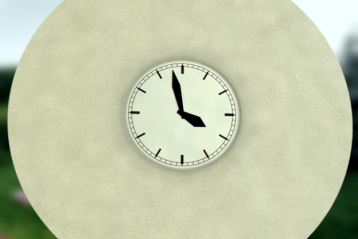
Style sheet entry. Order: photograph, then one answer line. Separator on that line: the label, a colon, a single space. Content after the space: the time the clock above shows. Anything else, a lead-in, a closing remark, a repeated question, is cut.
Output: 3:58
